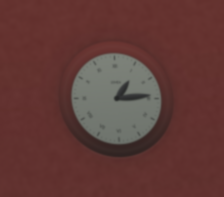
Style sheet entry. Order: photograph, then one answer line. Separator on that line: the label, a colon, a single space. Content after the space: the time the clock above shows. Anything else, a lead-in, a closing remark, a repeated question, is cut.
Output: 1:14
